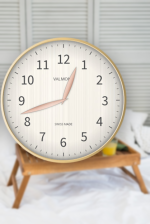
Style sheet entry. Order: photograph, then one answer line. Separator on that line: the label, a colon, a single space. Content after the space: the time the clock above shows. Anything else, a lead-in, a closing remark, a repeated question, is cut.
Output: 12:42
